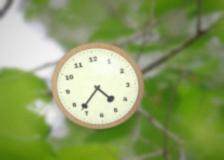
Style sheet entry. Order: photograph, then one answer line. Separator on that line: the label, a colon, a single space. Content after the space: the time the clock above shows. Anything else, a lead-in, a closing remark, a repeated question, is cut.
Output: 4:37
